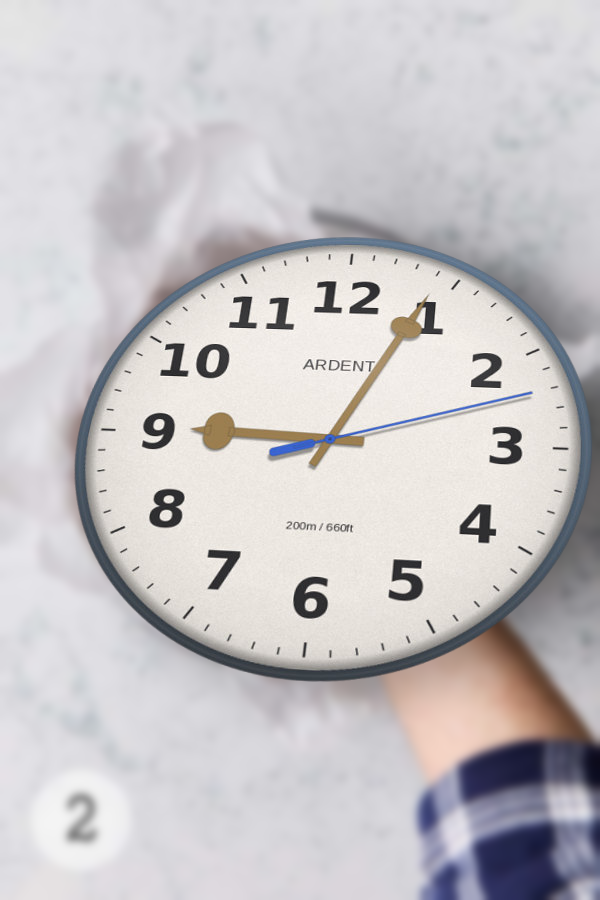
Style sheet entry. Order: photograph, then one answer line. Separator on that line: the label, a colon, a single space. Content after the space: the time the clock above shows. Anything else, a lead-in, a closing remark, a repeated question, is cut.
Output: 9:04:12
